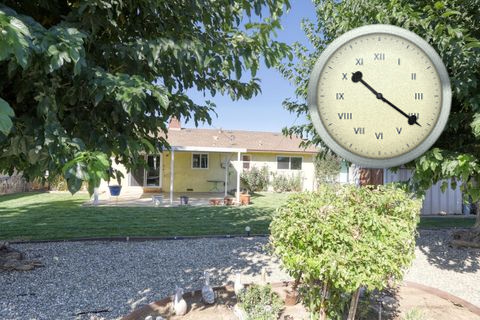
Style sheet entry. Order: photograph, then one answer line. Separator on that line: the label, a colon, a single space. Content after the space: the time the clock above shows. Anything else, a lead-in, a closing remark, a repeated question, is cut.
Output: 10:21
